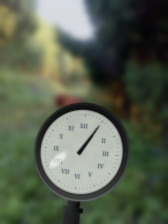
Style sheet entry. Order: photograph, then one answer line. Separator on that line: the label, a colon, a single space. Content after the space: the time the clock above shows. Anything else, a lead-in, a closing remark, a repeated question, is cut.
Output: 1:05
